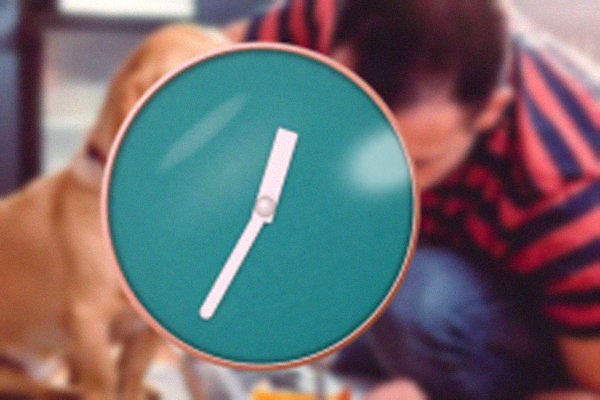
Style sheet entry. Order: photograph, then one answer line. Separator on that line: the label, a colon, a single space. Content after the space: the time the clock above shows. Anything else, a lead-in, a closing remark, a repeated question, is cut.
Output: 12:35
